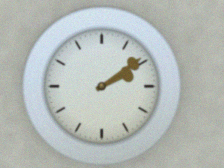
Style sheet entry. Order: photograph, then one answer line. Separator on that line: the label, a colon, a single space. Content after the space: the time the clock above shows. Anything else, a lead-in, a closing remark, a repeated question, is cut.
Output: 2:09
